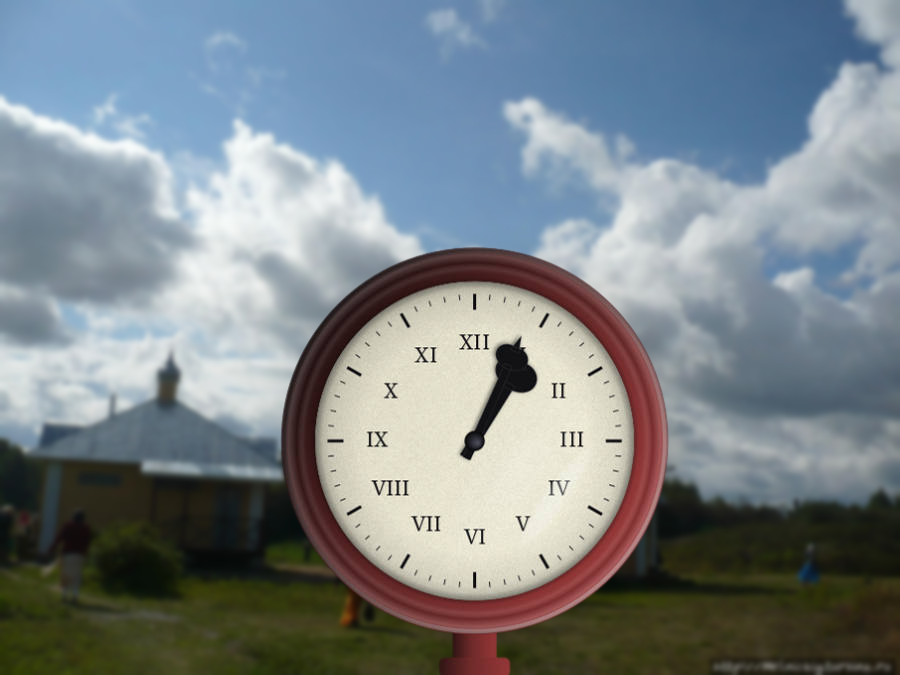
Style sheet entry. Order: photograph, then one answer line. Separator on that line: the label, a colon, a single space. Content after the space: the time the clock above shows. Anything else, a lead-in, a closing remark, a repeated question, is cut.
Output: 1:04
